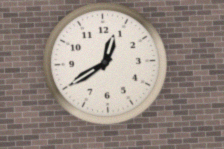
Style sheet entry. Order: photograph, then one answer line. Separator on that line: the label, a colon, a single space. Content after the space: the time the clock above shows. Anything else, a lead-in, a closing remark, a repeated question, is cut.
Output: 12:40
